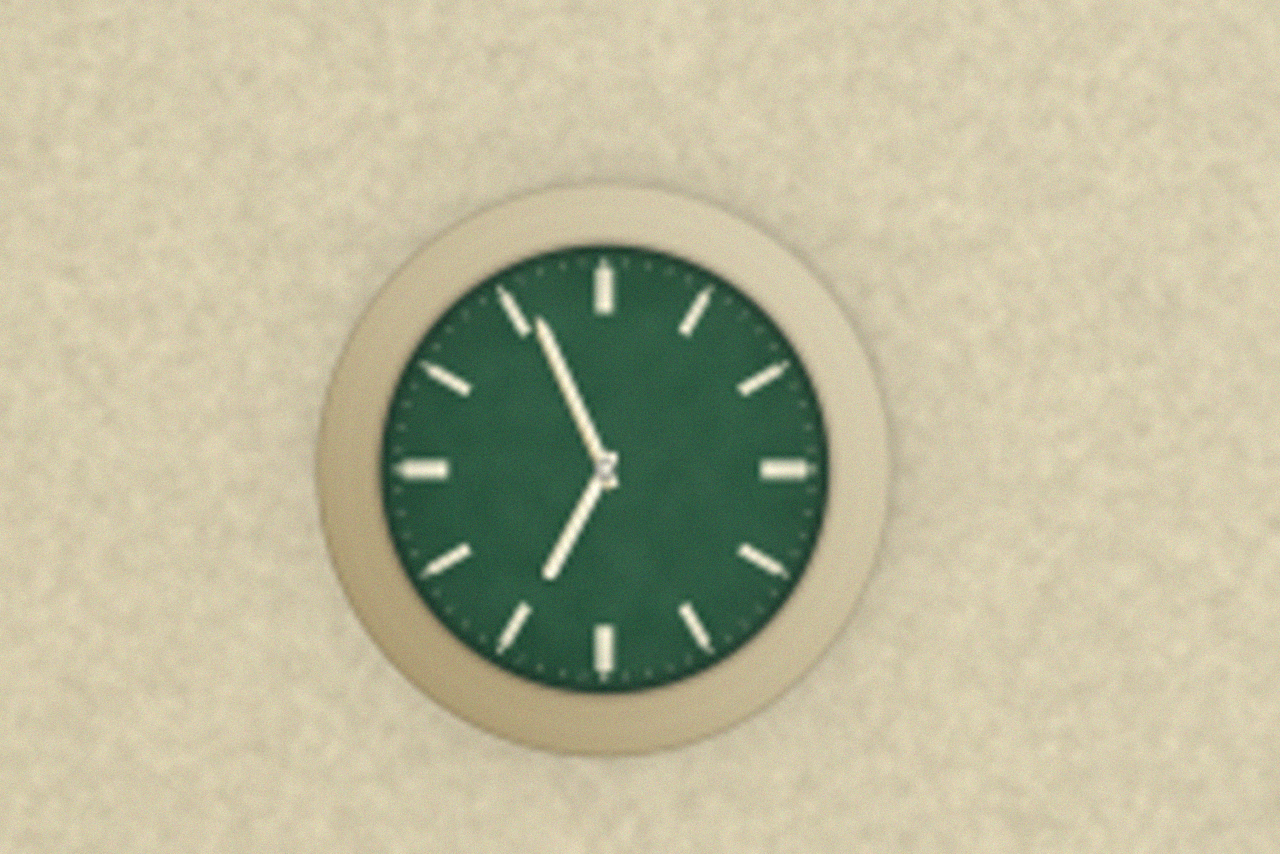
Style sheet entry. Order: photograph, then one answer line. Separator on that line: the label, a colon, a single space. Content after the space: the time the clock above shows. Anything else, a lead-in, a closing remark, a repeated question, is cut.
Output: 6:56
